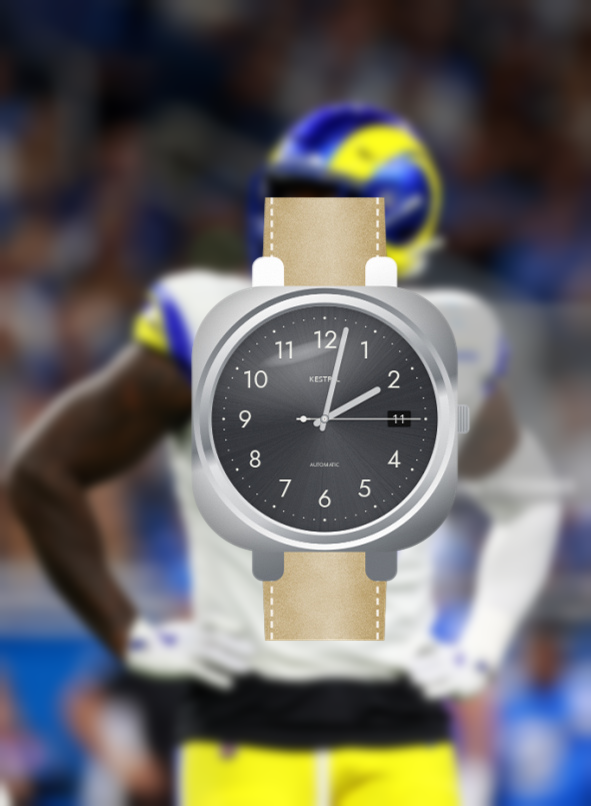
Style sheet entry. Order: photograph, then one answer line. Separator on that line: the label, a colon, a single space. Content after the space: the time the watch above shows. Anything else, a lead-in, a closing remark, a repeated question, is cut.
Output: 2:02:15
